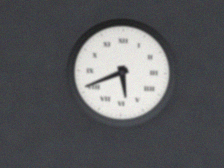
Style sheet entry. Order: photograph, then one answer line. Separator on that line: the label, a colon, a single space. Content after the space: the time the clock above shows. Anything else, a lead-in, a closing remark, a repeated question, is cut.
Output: 5:41
